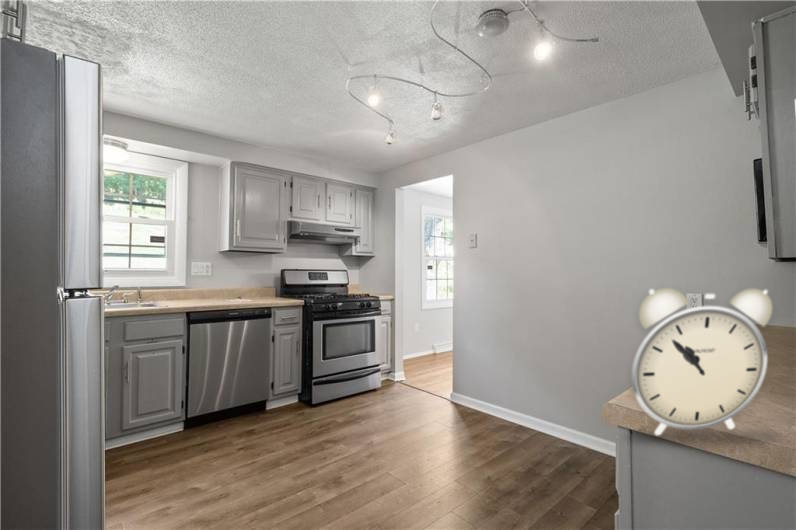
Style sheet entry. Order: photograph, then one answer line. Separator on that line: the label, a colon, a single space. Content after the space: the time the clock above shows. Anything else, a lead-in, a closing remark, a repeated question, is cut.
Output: 10:53
